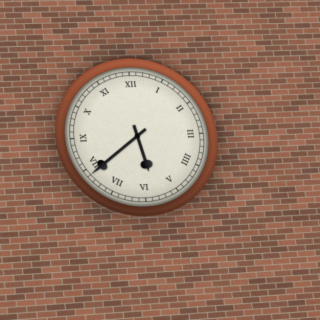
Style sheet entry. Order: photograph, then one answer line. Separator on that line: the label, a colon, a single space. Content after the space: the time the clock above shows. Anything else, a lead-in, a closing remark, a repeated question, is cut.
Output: 5:39
